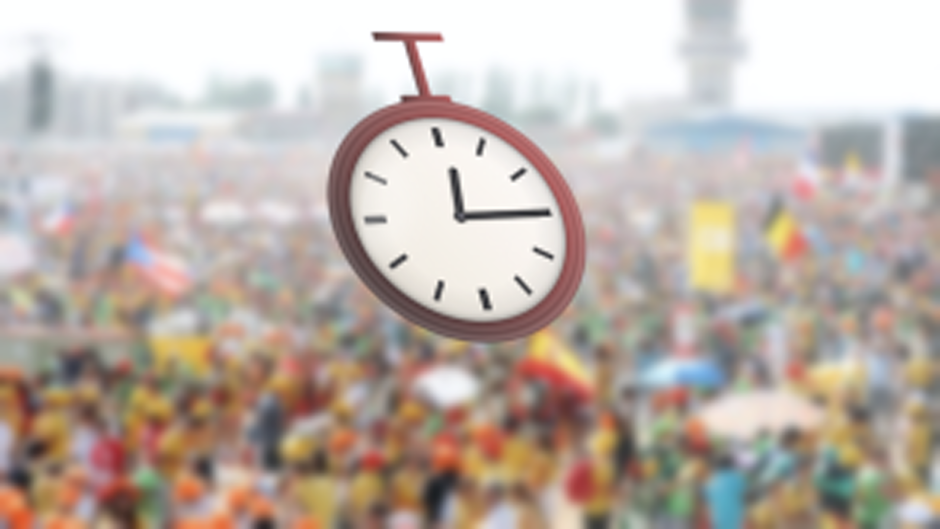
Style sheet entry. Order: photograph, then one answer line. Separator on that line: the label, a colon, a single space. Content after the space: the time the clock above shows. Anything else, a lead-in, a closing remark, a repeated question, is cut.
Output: 12:15
